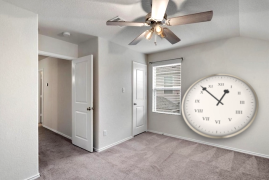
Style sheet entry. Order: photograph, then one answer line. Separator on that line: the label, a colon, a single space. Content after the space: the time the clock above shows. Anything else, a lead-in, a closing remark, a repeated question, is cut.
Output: 12:52
